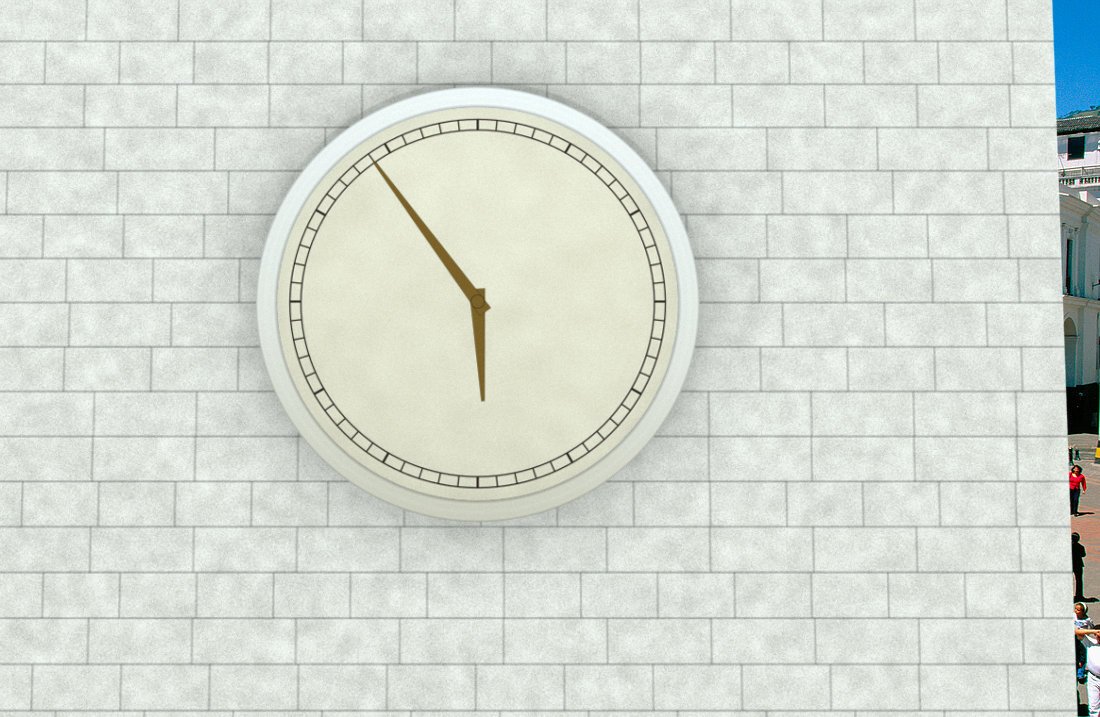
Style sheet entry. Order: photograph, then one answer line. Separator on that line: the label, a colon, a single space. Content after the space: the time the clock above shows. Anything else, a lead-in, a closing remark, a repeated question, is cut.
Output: 5:54
